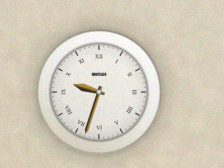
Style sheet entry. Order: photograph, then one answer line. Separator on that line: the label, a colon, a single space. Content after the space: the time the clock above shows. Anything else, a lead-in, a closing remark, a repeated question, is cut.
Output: 9:33
